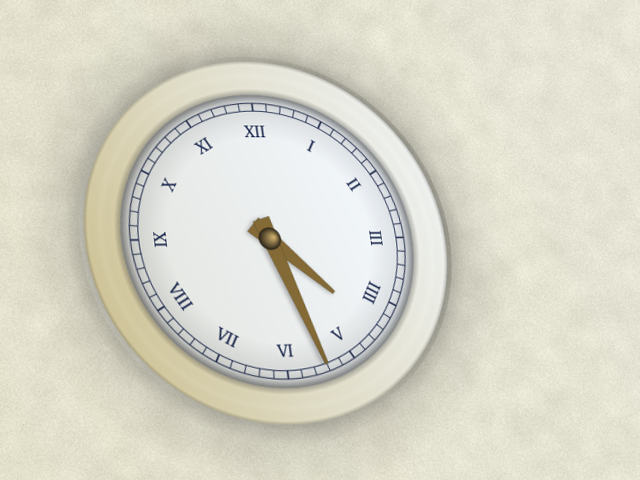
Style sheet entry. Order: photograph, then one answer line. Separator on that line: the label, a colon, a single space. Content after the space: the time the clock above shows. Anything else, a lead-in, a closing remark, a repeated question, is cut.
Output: 4:27
